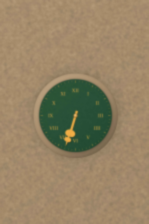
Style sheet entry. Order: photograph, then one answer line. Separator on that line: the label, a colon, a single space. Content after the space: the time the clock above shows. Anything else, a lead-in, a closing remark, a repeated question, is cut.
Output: 6:33
